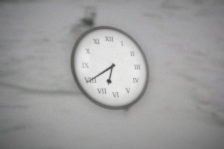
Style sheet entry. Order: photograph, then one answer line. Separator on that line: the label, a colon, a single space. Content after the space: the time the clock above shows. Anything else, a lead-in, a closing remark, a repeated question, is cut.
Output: 6:40
